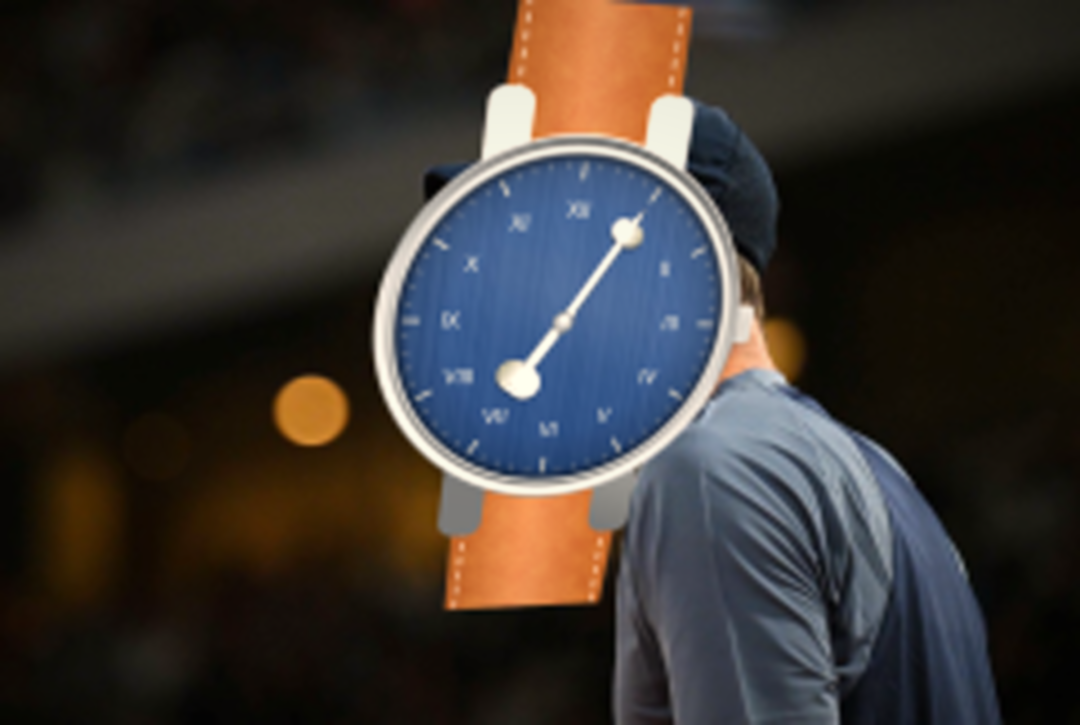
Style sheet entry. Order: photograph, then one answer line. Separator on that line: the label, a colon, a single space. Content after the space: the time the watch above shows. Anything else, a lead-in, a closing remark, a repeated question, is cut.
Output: 7:05
